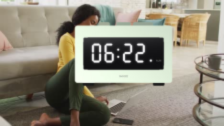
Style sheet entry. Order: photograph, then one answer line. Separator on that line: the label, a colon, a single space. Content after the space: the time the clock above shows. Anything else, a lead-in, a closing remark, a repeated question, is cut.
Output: 6:22
